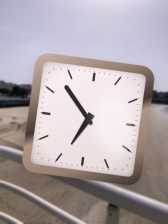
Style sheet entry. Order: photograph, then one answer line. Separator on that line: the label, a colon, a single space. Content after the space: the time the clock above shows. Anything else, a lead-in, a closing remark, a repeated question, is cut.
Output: 6:53
